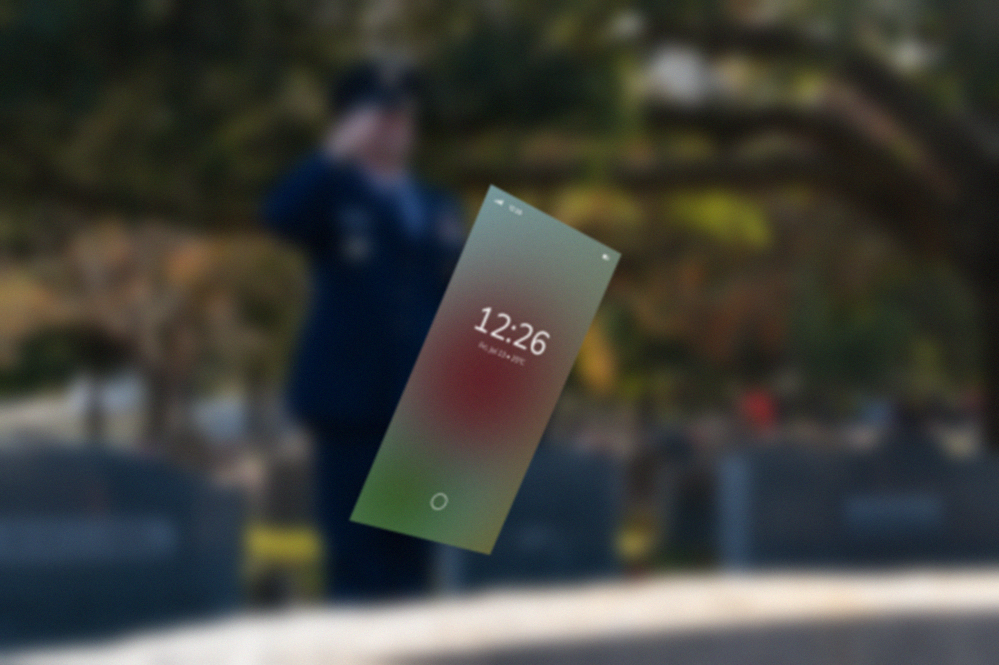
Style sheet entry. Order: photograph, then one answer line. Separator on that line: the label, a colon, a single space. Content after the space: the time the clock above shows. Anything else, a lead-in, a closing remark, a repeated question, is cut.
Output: 12:26
